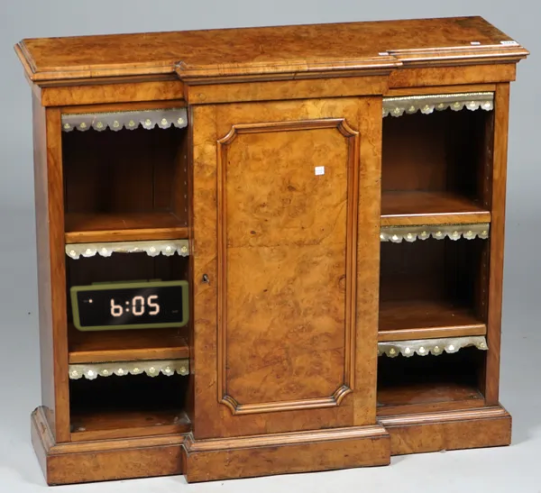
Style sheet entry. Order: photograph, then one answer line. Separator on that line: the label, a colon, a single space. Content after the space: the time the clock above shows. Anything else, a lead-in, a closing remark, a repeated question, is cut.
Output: 6:05
